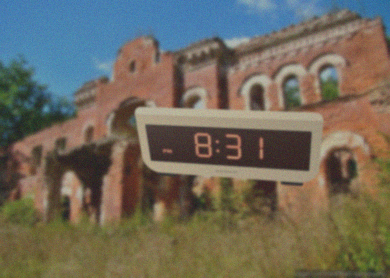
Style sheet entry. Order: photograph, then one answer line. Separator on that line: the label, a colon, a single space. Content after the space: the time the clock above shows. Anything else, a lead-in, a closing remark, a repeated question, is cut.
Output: 8:31
